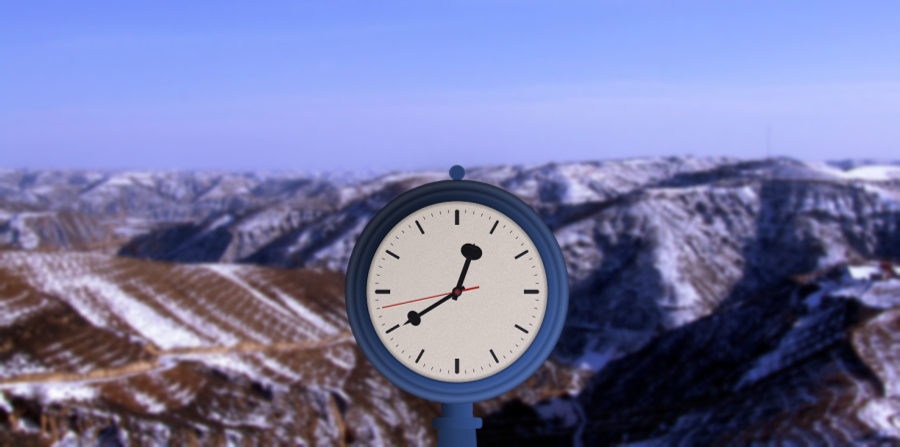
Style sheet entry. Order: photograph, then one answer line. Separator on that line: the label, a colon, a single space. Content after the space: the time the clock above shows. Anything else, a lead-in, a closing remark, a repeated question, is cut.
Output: 12:39:43
